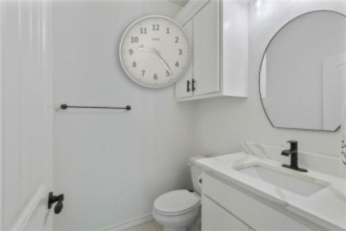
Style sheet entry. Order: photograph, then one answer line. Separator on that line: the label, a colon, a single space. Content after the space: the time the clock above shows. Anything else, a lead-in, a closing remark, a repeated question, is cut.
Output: 9:24
